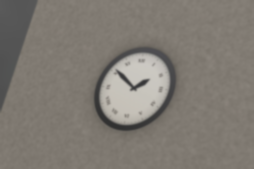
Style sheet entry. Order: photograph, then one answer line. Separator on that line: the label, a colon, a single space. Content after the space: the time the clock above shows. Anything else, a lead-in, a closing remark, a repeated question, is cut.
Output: 1:51
